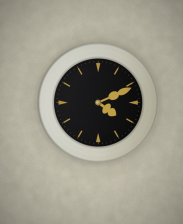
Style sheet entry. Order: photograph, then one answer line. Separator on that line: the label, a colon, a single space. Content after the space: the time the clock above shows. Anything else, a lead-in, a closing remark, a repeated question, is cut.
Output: 4:11
